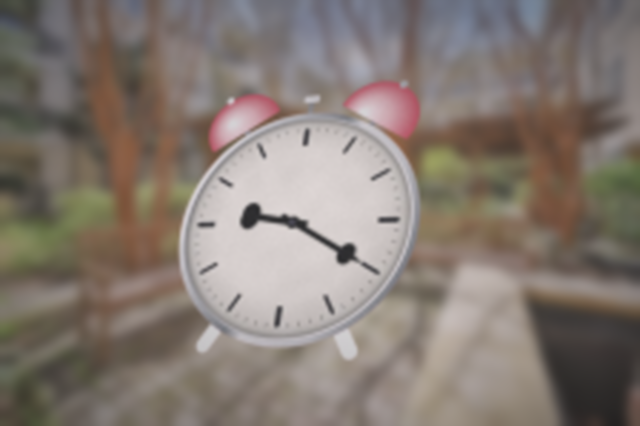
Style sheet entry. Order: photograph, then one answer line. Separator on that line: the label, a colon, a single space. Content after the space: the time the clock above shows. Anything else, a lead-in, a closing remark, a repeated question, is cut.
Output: 9:20
